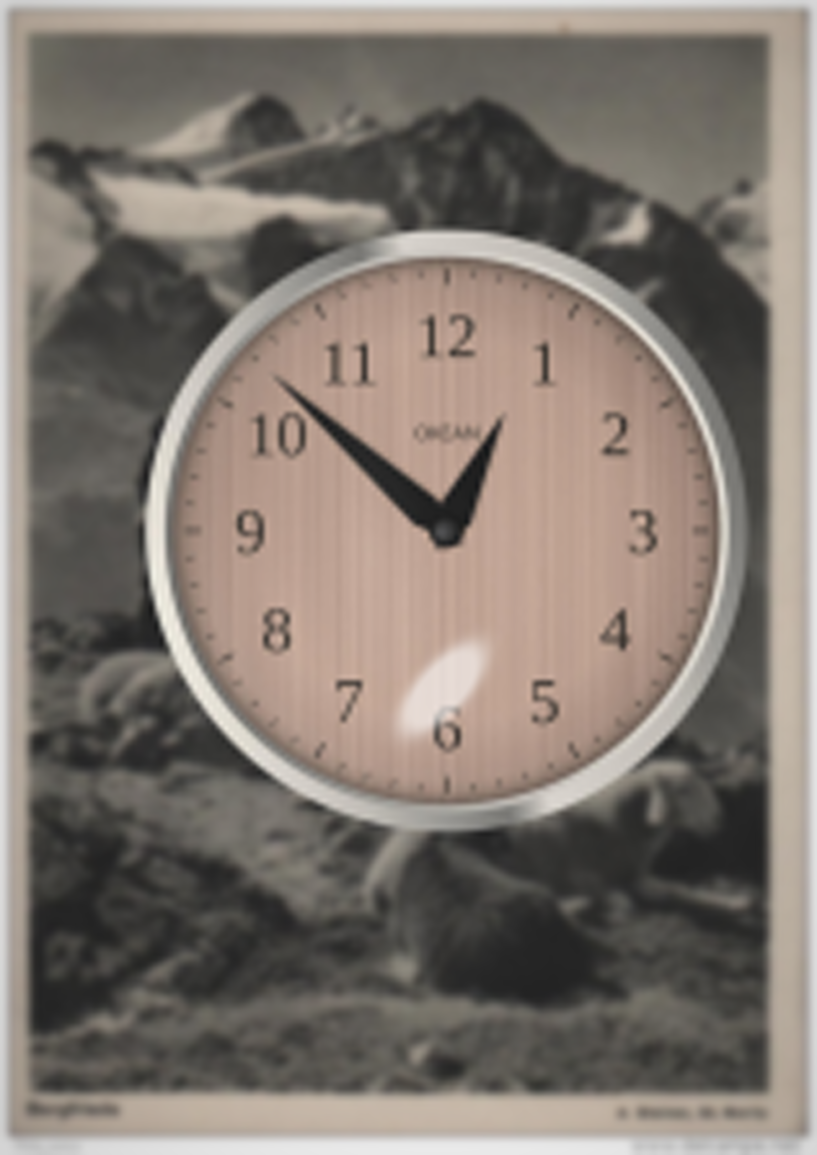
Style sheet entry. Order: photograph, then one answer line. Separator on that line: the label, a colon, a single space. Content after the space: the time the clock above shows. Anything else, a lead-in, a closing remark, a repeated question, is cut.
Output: 12:52
